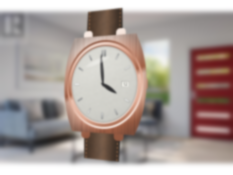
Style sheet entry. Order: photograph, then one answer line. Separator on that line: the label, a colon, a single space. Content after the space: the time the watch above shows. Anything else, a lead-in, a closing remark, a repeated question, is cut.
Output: 3:59
